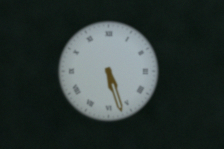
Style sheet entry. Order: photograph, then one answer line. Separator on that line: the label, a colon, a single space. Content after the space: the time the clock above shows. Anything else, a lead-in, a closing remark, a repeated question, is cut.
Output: 5:27
